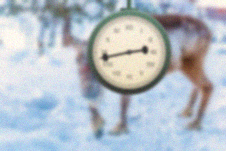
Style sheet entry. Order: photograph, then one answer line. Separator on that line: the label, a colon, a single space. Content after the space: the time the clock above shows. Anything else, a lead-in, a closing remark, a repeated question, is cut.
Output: 2:43
